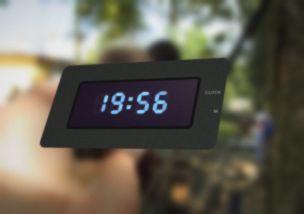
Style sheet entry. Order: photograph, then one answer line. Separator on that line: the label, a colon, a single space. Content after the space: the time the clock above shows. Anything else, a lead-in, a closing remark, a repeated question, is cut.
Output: 19:56
